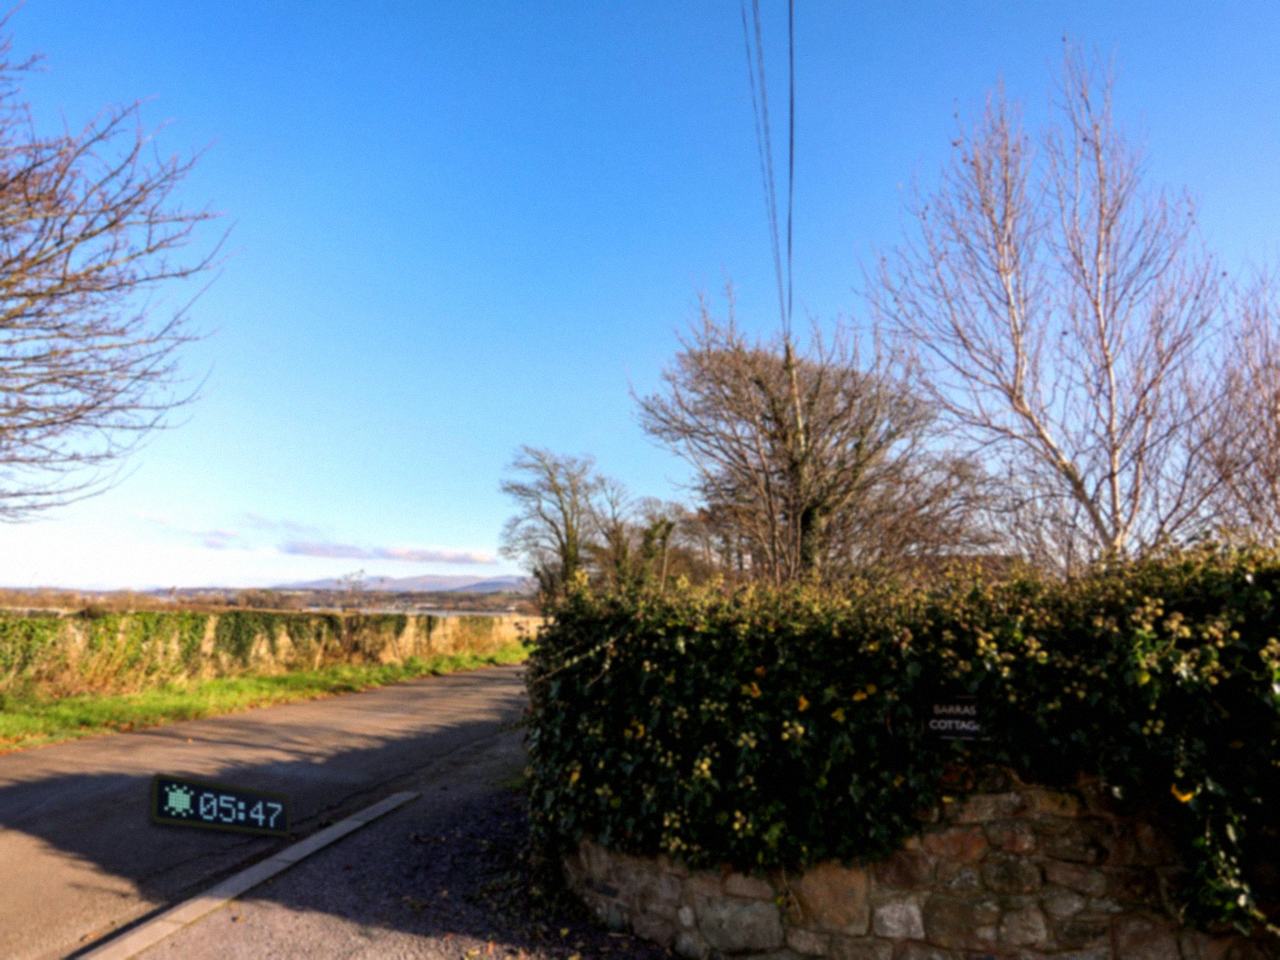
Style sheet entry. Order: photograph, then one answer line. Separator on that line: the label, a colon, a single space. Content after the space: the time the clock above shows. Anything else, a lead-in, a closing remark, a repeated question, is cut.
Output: 5:47
